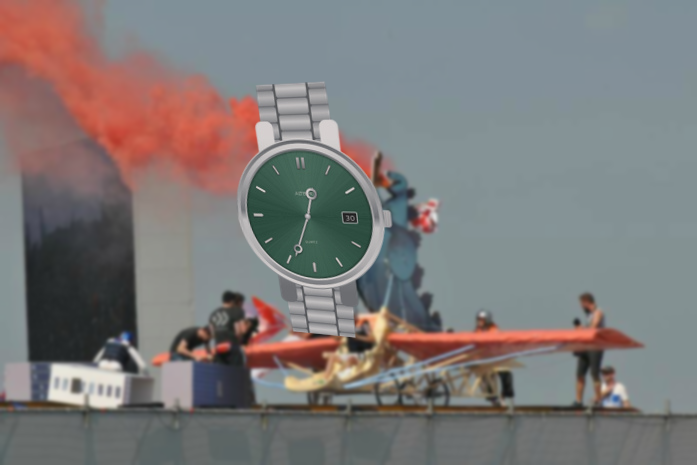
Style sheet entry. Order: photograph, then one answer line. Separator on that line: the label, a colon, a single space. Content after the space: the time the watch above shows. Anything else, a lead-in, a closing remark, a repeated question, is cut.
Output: 12:34
